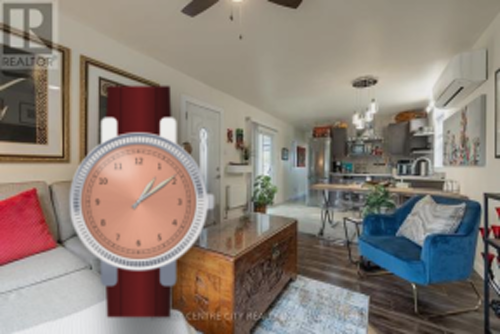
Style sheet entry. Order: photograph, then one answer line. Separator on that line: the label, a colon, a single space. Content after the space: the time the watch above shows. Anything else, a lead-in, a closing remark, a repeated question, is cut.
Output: 1:09
